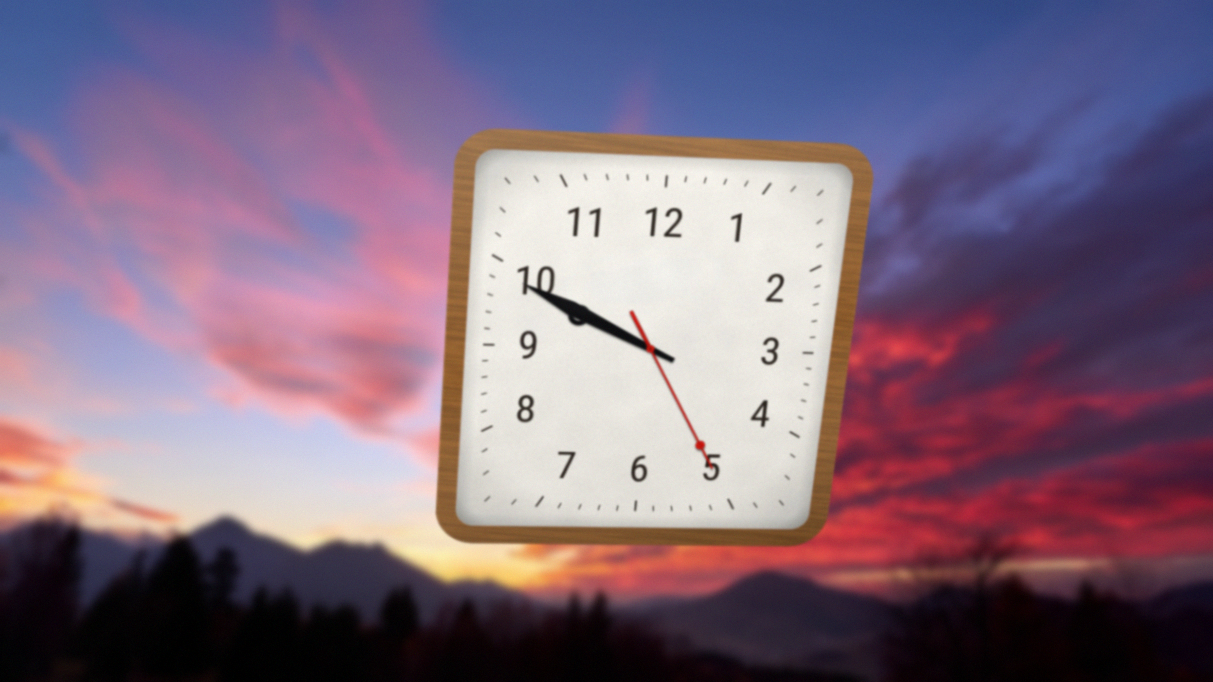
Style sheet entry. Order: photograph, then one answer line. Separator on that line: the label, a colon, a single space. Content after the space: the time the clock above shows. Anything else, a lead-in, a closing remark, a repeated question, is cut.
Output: 9:49:25
